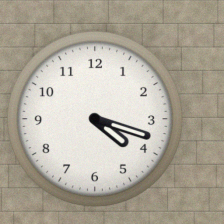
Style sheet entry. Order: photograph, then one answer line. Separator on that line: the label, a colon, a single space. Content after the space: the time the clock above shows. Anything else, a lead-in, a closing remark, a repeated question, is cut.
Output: 4:18
